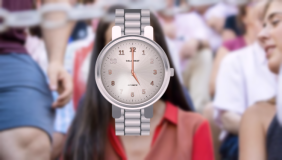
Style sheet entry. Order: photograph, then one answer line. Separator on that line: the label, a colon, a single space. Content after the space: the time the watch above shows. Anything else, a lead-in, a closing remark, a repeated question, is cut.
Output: 5:00
